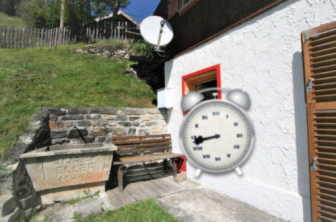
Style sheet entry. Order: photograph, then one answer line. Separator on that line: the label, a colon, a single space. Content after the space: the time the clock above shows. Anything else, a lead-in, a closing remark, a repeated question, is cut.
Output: 8:43
